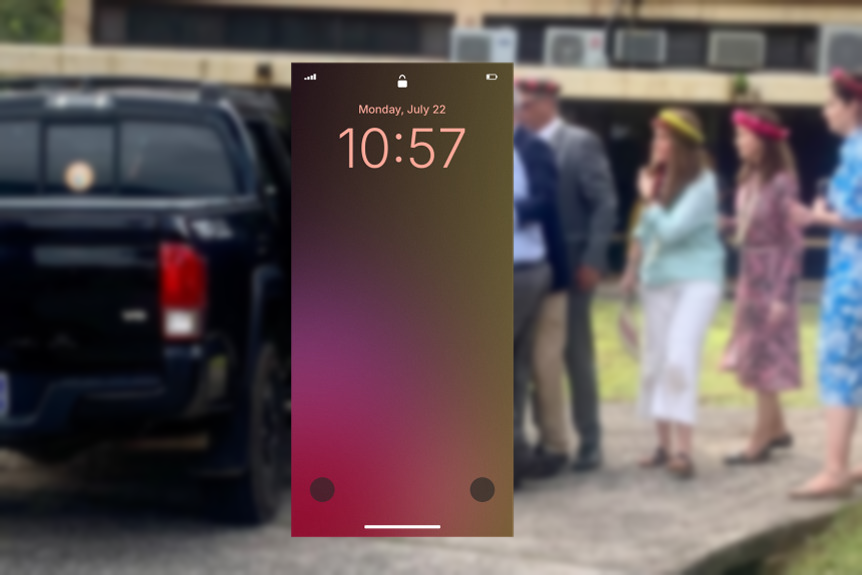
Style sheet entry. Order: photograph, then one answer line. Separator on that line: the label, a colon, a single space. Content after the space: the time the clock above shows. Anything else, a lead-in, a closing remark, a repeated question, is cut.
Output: 10:57
